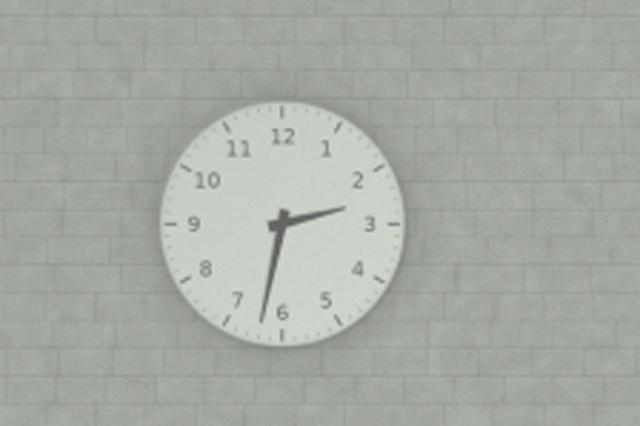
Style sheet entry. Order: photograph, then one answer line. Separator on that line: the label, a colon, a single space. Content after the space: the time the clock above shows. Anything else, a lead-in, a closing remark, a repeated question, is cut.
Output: 2:32
